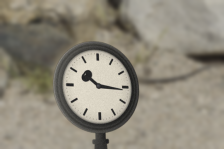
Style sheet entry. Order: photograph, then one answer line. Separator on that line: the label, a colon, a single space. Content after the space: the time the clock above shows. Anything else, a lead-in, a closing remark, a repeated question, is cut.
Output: 10:16
